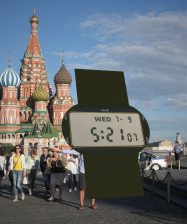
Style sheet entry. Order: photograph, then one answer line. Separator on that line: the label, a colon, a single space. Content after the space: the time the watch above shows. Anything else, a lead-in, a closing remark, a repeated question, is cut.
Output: 5:21:07
